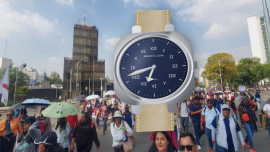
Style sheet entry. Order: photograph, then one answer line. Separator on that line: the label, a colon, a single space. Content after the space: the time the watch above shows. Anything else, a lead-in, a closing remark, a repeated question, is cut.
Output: 6:42
